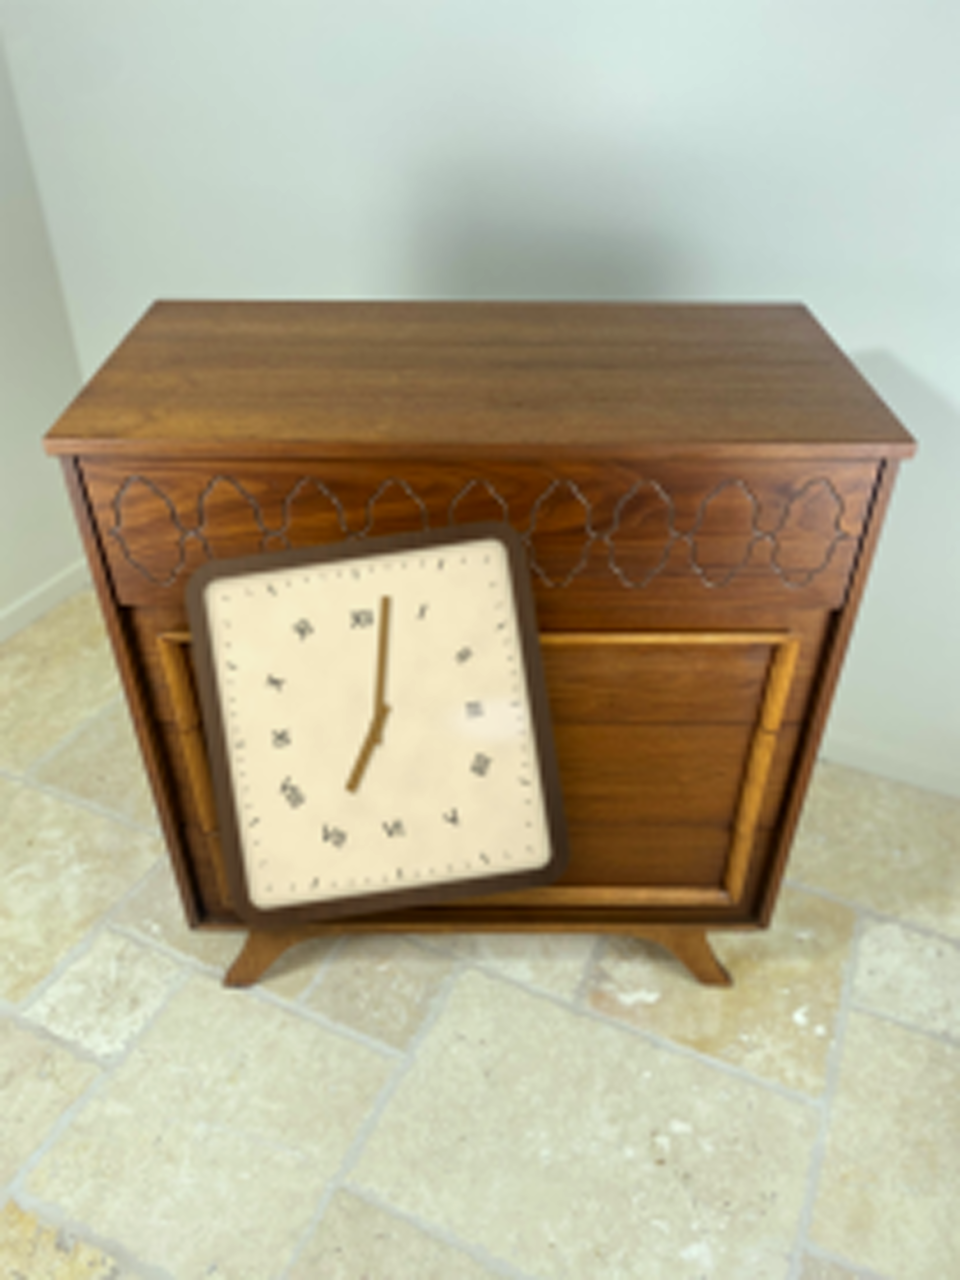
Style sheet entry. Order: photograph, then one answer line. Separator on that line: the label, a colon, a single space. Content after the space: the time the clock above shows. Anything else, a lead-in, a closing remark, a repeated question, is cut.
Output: 7:02
